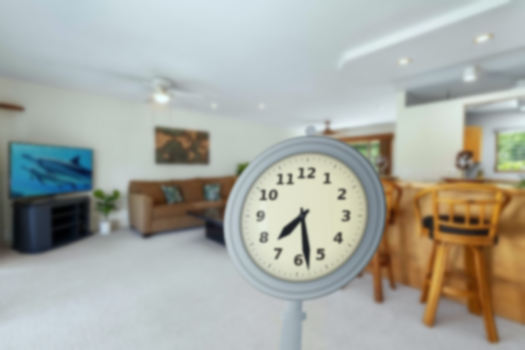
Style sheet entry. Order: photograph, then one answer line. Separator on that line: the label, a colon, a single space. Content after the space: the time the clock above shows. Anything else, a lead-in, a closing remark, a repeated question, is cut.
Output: 7:28
